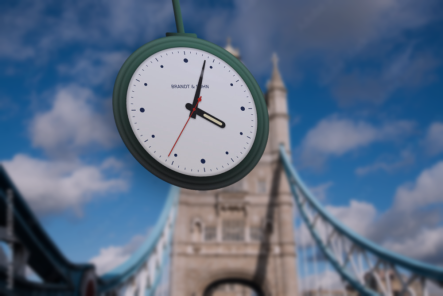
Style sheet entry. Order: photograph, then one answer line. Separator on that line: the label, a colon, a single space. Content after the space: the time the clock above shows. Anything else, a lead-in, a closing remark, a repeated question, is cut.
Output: 4:03:36
